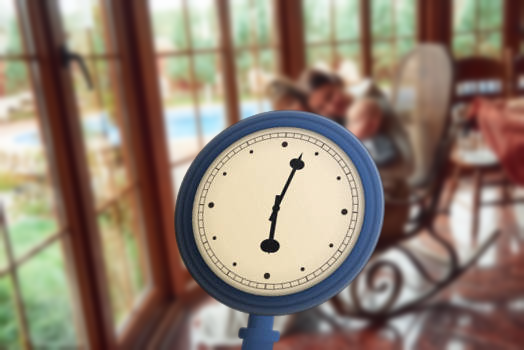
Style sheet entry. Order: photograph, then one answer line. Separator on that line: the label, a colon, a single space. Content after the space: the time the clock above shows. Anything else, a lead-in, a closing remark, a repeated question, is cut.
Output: 6:03
